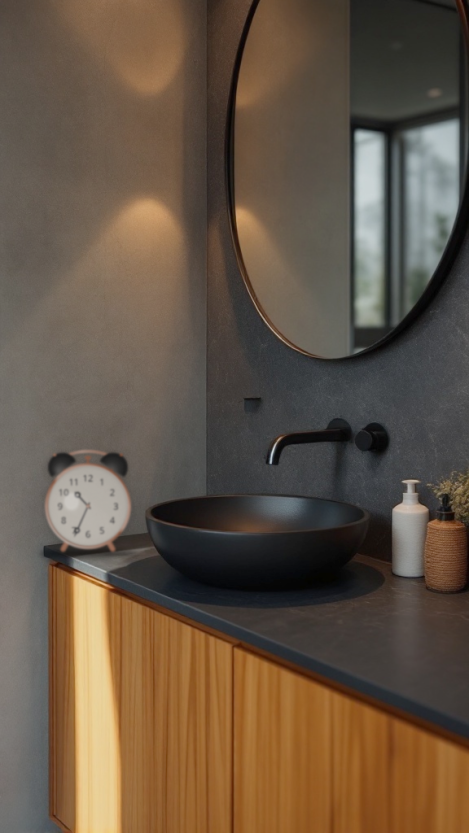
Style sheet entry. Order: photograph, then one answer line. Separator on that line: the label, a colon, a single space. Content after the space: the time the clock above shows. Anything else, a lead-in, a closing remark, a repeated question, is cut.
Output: 10:34
